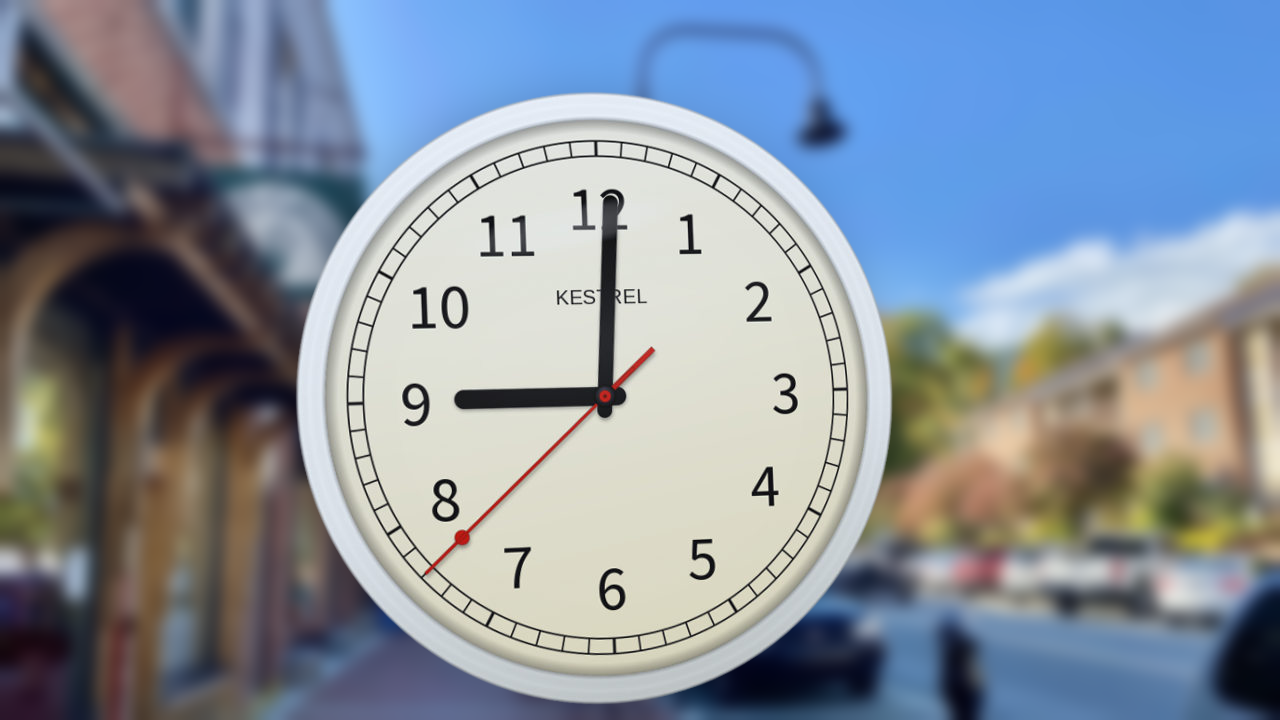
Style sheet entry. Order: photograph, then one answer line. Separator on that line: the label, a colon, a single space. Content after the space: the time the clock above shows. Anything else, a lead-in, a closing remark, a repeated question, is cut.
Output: 9:00:38
